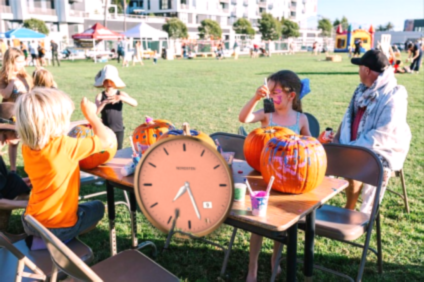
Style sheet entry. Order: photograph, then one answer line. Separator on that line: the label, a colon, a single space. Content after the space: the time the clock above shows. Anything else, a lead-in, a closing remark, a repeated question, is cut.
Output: 7:27
